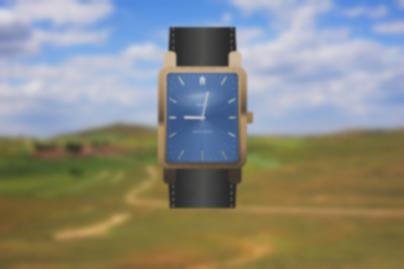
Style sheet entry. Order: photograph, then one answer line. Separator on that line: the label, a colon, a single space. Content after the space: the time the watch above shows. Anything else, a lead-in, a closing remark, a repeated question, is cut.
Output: 9:02
